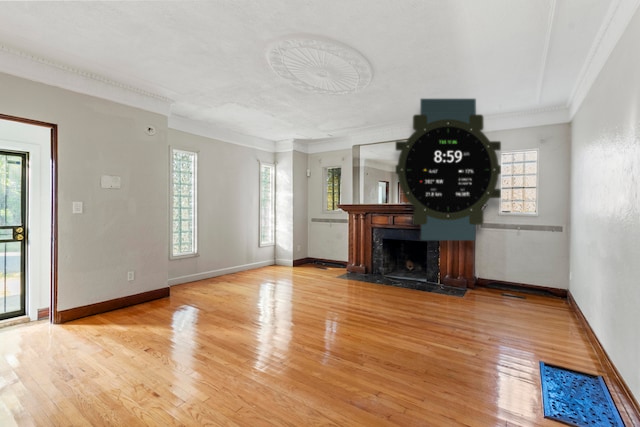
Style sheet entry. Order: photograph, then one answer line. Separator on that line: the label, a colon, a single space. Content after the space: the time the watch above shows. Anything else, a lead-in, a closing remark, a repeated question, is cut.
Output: 8:59
